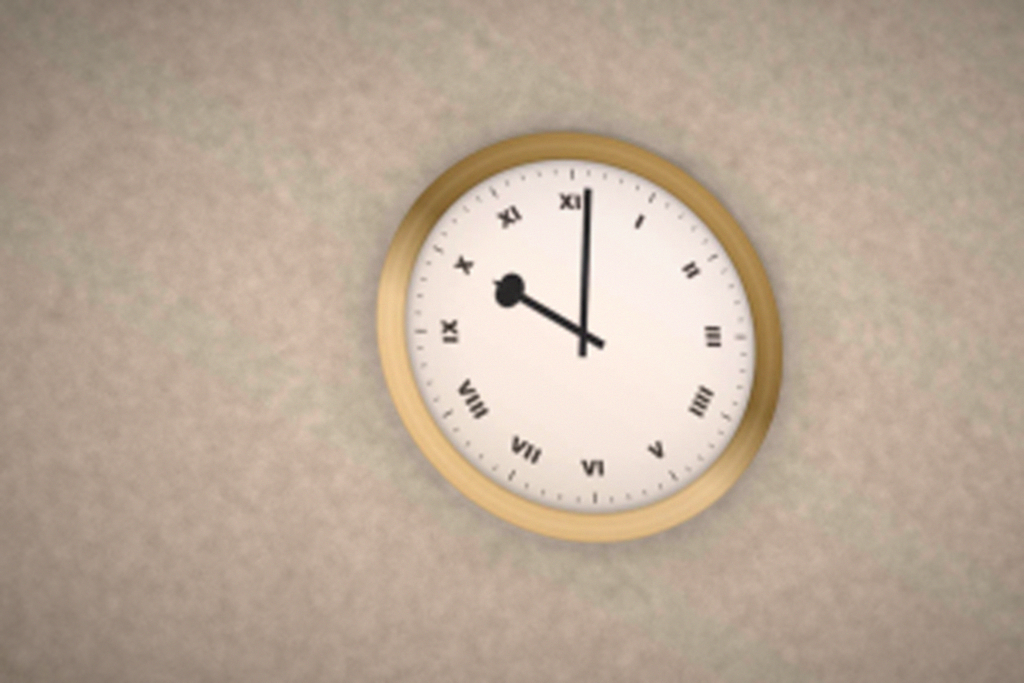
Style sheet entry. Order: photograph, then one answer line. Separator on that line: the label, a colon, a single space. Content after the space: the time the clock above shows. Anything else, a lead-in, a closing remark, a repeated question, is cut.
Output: 10:01
